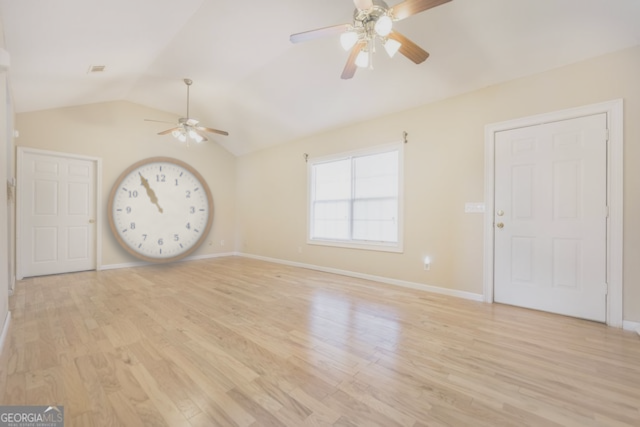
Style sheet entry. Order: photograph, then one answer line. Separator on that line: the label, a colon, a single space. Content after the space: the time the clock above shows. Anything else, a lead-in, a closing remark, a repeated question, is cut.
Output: 10:55
